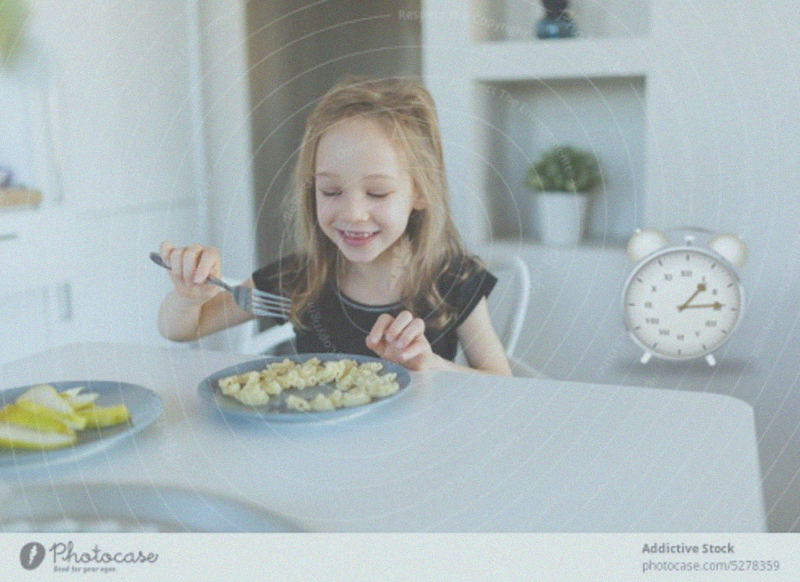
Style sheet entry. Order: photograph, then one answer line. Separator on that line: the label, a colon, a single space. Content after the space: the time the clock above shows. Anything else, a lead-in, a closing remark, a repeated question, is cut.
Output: 1:14
